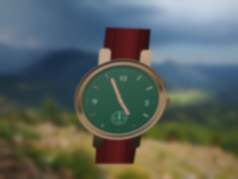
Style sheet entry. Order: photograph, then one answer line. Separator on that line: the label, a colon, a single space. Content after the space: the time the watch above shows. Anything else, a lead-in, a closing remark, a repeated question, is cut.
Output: 4:56
